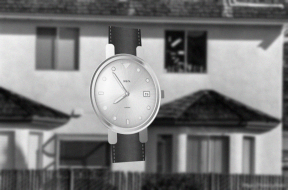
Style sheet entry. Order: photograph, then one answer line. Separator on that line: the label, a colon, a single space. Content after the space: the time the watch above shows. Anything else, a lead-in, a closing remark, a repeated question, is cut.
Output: 7:54
